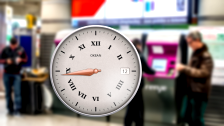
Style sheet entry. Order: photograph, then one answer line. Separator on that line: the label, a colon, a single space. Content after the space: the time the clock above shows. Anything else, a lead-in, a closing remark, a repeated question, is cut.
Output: 8:44
